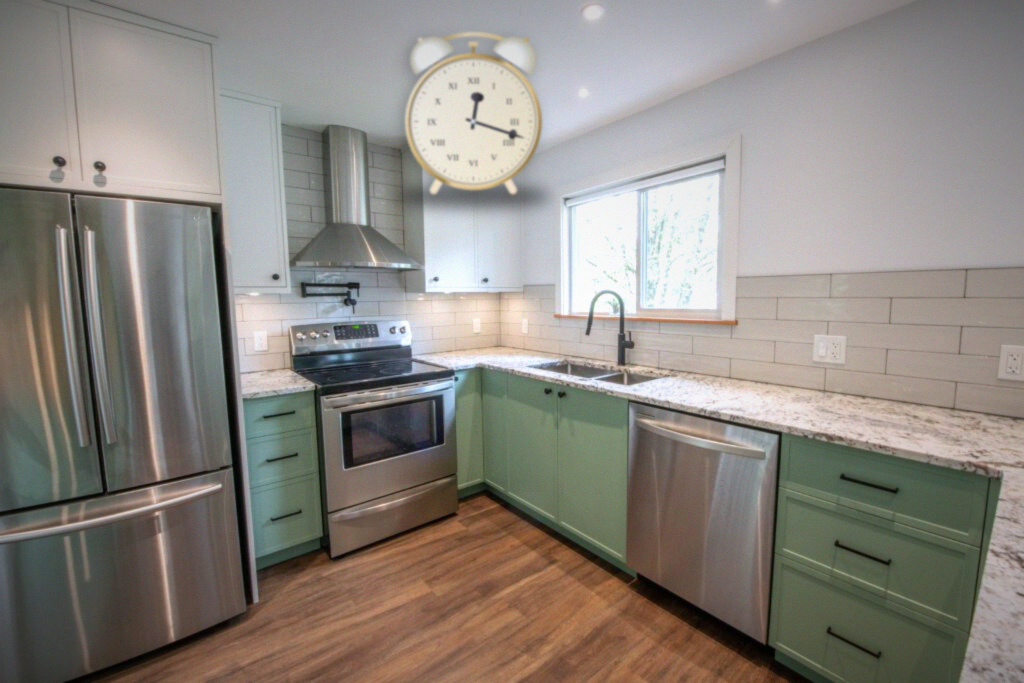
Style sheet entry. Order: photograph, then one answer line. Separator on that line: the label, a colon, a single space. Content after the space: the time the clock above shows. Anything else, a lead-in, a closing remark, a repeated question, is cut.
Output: 12:18
